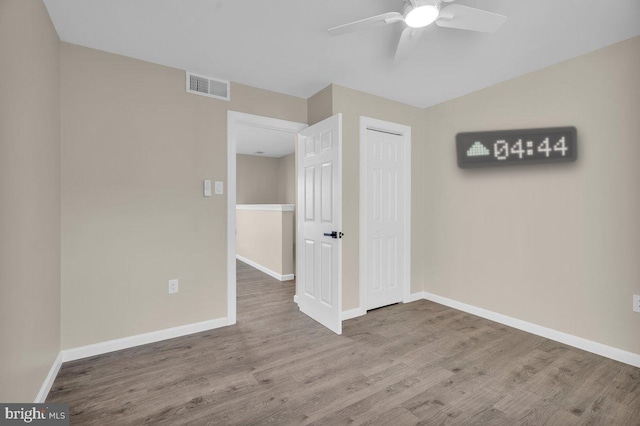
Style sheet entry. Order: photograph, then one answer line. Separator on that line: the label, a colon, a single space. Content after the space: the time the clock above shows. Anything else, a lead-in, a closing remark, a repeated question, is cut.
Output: 4:44
